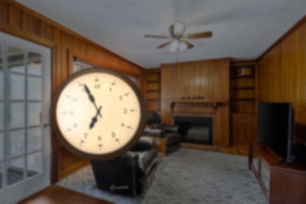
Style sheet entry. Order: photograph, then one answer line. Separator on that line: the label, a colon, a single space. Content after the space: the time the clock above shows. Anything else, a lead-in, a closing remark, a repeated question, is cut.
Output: 6:56
